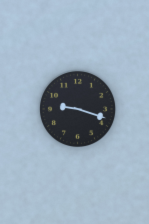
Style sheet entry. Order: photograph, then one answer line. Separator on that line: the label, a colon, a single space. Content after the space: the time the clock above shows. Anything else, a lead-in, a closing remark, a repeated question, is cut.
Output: 9:18
